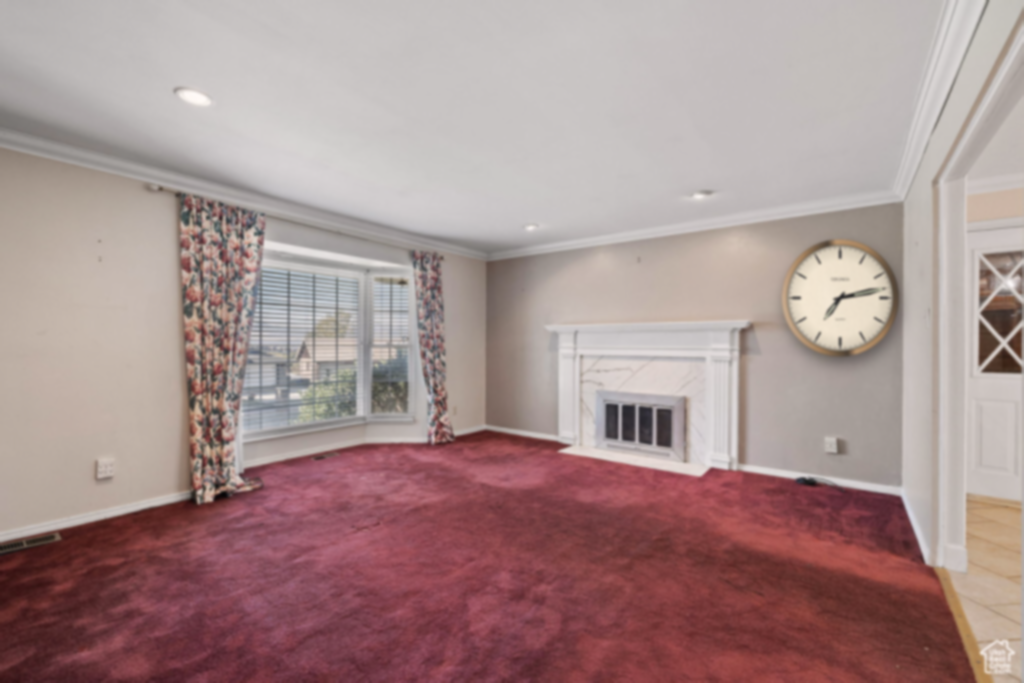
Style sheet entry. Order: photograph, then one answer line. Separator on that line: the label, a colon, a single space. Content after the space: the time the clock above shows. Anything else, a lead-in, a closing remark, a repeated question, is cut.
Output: 7:13
